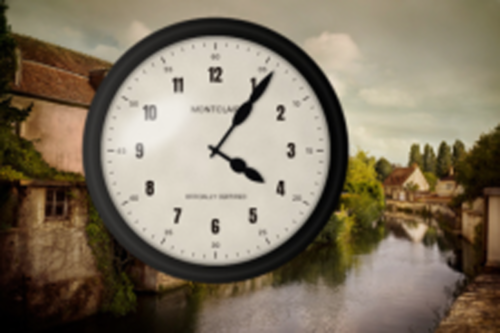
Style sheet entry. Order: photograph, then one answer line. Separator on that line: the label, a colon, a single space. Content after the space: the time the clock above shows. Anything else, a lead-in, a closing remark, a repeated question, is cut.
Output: 4:06
